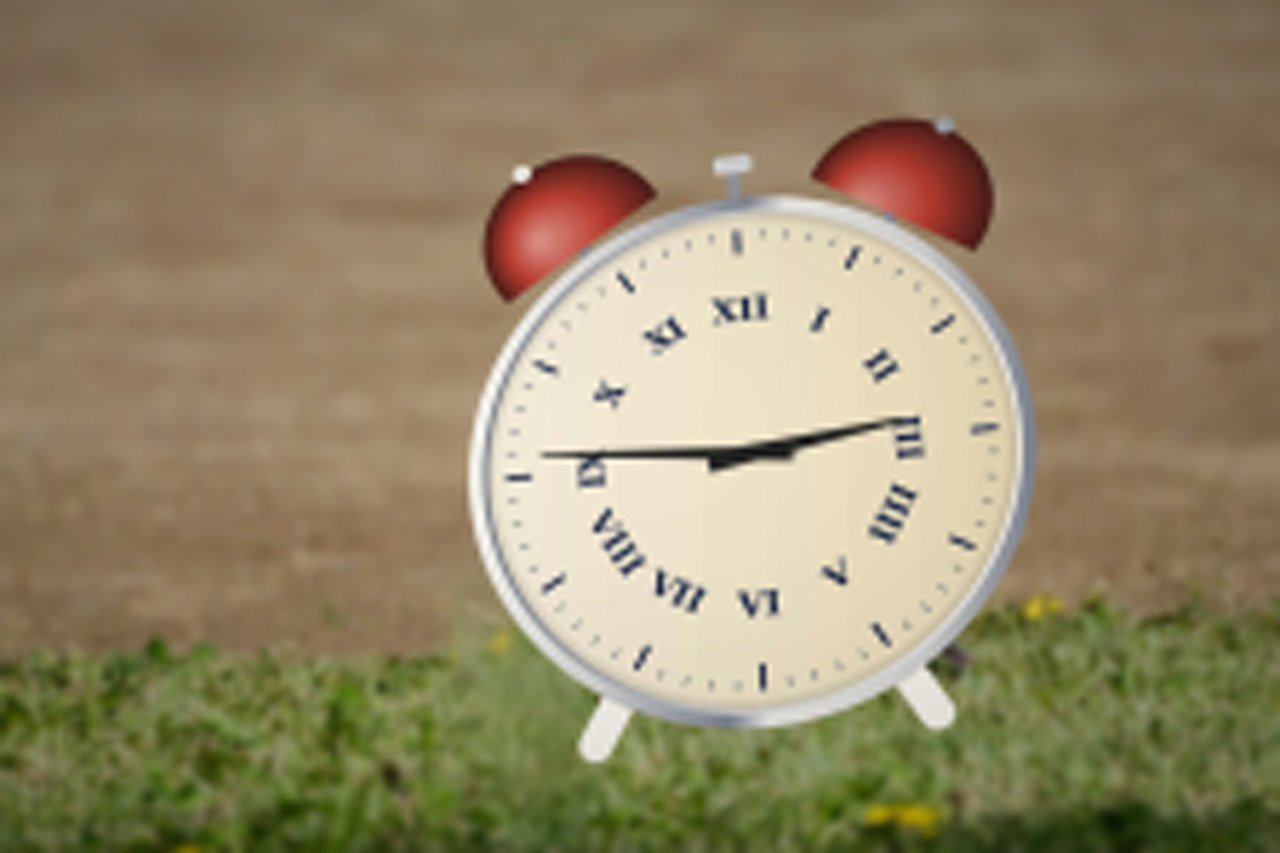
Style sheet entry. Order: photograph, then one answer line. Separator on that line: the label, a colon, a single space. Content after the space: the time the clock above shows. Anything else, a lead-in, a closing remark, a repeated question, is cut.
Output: 2:46
